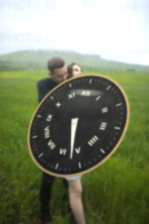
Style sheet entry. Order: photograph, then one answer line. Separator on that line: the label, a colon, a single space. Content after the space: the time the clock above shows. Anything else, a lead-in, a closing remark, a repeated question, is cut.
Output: 5:27
